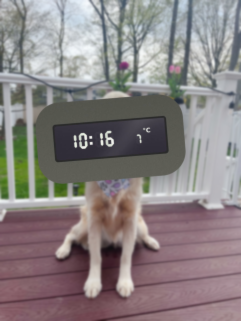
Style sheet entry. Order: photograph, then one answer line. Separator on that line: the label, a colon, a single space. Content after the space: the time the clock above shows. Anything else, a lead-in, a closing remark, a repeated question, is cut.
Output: 10:16
